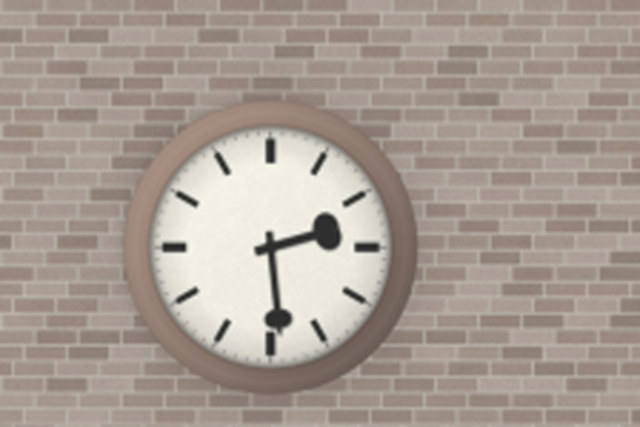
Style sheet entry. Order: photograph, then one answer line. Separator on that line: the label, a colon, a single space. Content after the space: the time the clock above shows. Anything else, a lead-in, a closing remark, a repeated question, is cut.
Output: 2:29
